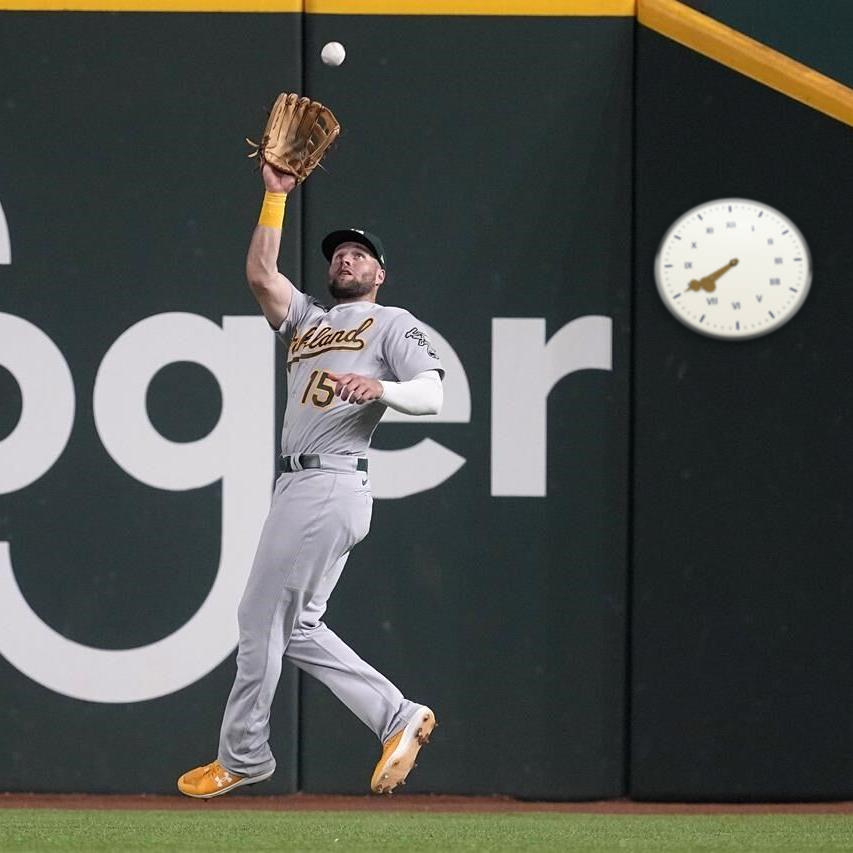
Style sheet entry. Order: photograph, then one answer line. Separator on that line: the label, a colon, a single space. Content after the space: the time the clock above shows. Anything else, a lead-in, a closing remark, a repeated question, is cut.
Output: 7:40
